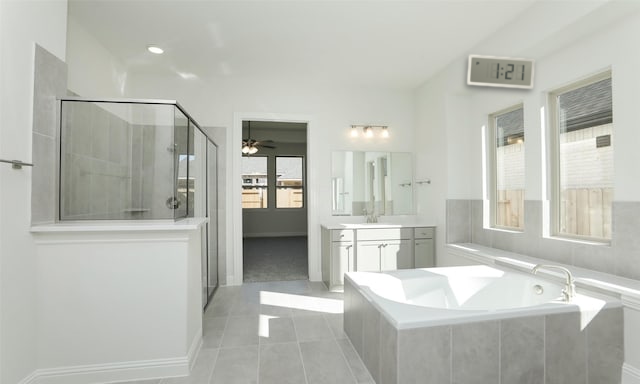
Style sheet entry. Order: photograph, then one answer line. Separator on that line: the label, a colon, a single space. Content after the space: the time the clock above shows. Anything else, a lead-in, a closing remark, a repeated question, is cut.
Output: 1:21
